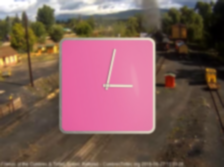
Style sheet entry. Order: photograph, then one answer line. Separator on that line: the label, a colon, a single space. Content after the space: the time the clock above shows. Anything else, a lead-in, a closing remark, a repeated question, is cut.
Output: 3:02
